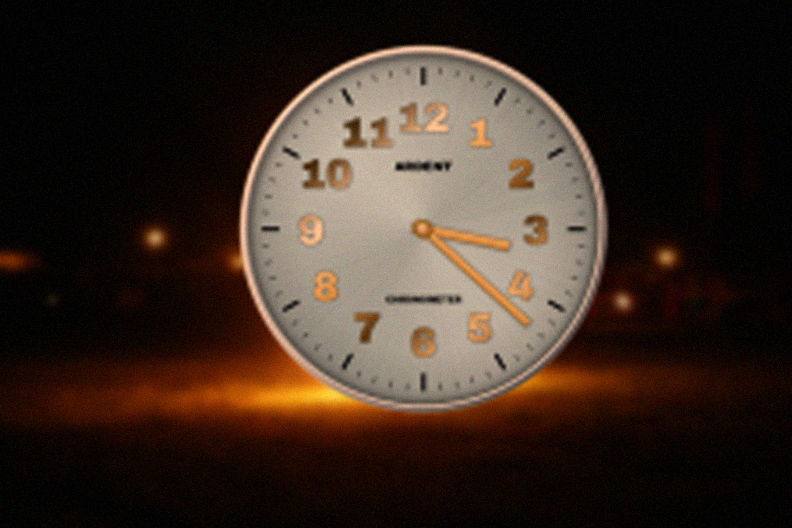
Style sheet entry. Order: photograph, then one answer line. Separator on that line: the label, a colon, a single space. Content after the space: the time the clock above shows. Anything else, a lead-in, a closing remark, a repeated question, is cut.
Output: 3:22
